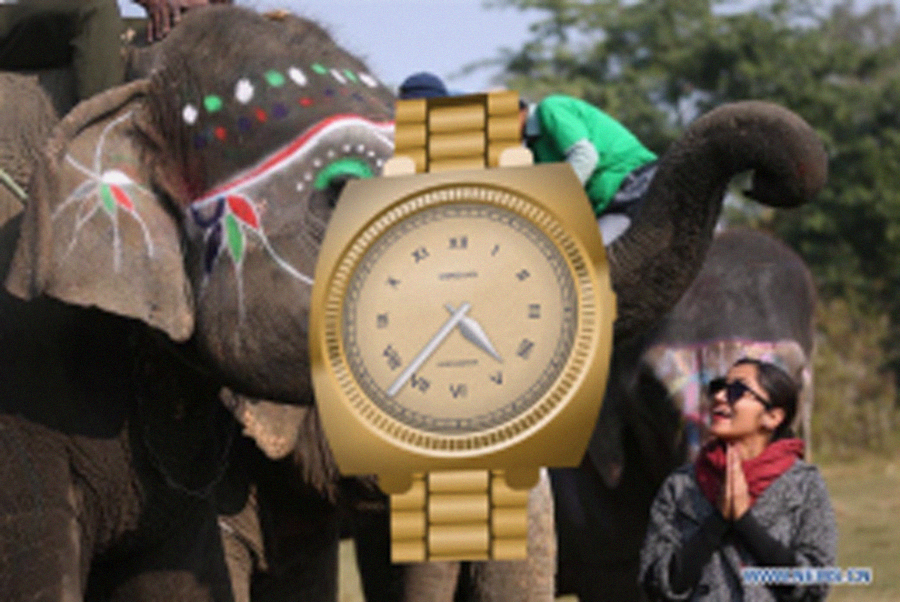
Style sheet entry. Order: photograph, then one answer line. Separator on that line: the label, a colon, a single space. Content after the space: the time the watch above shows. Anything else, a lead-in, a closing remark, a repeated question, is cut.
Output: 4:37
